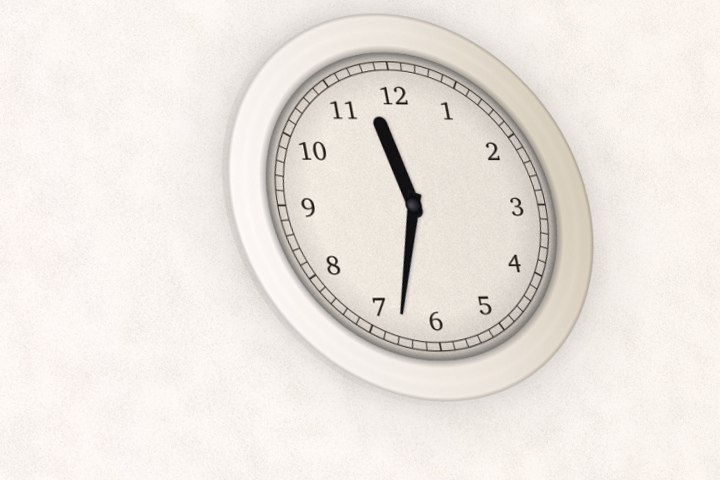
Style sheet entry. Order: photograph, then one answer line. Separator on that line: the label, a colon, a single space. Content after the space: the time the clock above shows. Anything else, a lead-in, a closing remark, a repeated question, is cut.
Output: 11:33
